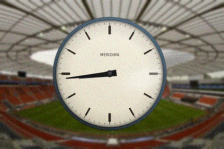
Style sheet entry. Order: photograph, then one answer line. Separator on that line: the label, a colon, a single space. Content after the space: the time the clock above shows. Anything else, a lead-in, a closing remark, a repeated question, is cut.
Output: 8:44
